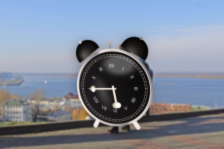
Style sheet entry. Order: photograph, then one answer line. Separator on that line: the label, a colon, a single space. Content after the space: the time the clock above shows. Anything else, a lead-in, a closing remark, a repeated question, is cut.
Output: 5:45
